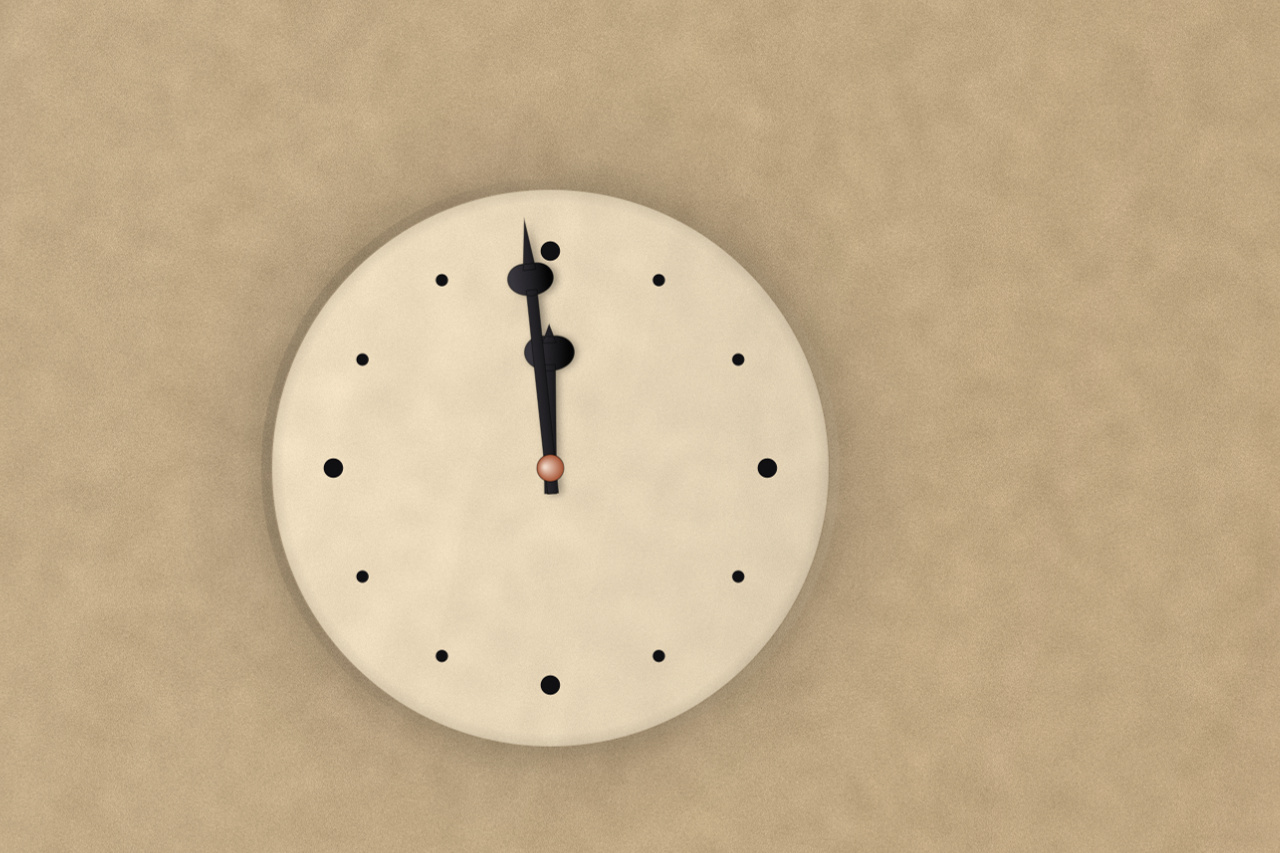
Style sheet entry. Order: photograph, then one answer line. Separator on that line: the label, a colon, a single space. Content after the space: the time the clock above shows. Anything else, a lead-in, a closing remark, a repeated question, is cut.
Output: 11:59
